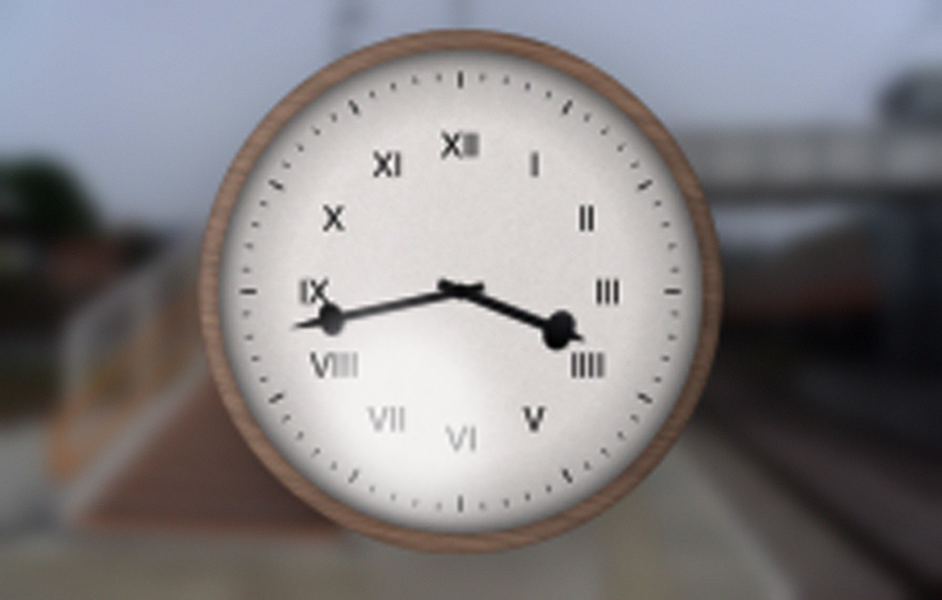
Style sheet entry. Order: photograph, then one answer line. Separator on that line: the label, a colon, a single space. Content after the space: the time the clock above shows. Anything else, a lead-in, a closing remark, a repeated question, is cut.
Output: 3:43
